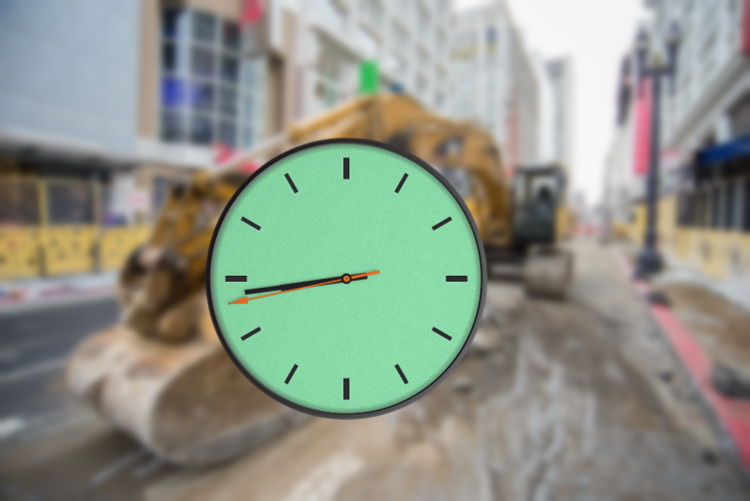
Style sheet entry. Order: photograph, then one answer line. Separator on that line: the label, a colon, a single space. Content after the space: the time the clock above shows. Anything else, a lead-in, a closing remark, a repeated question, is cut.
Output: 8:43:43
